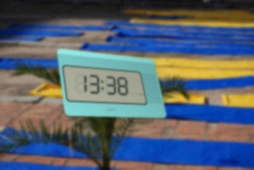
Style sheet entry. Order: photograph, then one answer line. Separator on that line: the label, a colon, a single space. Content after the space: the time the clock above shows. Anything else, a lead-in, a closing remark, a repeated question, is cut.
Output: 13:38
